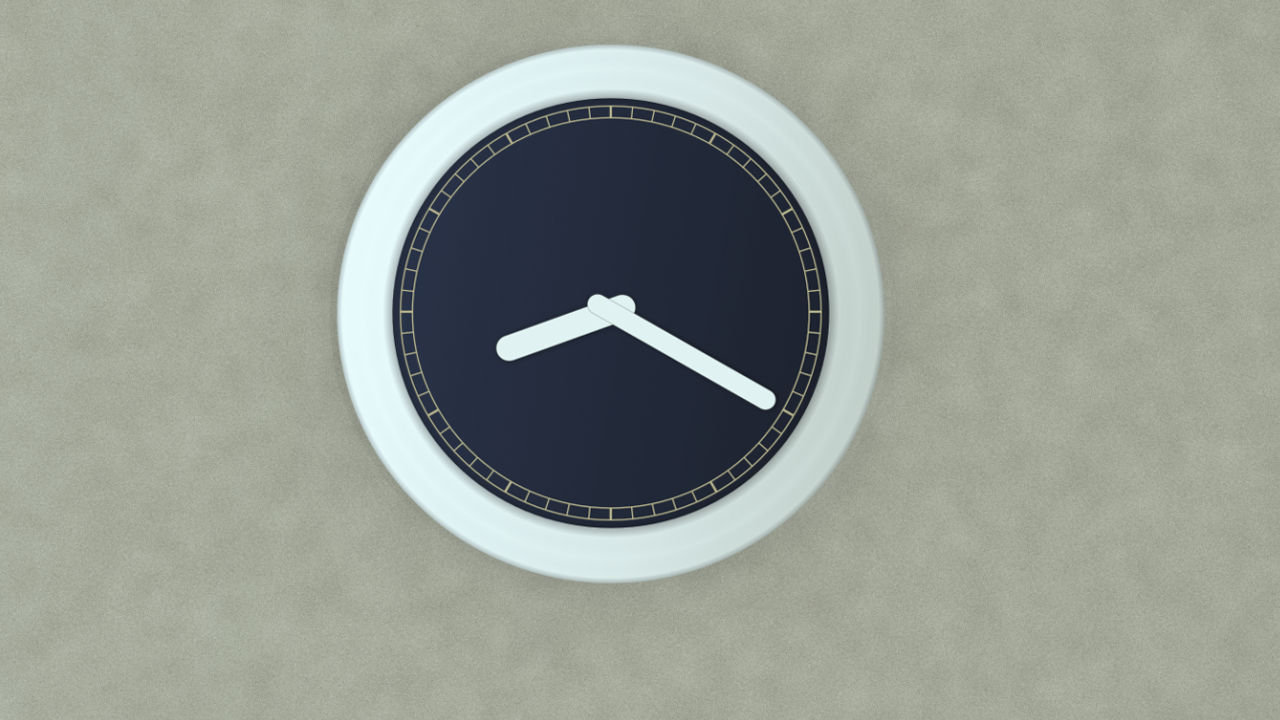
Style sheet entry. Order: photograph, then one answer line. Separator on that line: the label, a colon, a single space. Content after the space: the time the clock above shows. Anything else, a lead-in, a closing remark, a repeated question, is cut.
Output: 8:20
